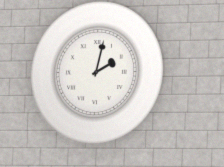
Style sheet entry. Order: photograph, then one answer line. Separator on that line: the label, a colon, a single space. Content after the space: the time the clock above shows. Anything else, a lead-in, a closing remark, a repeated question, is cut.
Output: 2:02
